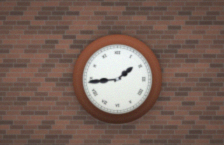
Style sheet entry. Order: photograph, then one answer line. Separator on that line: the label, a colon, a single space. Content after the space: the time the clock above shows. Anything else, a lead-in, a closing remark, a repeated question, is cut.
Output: 1:44
